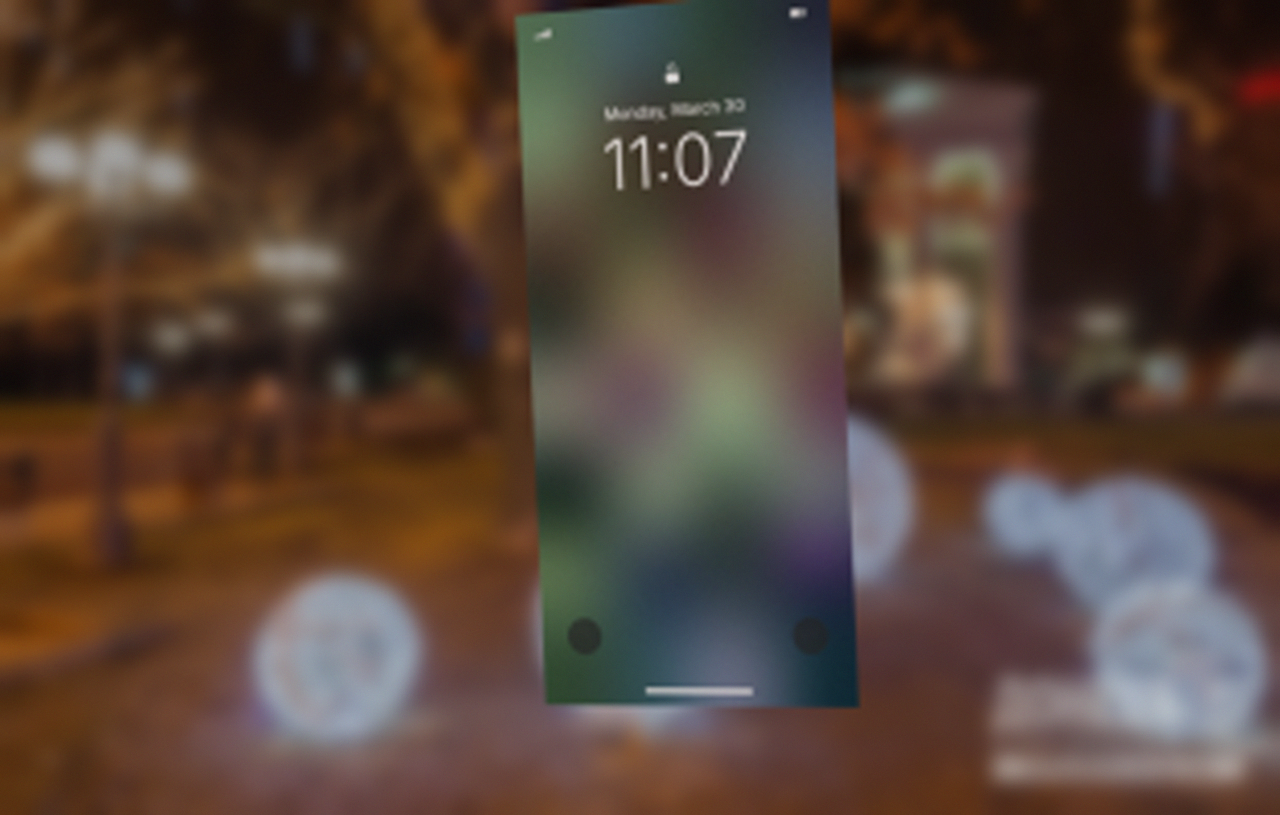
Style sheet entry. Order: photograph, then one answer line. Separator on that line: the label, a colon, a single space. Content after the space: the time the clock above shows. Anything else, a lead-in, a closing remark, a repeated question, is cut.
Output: 11:07
